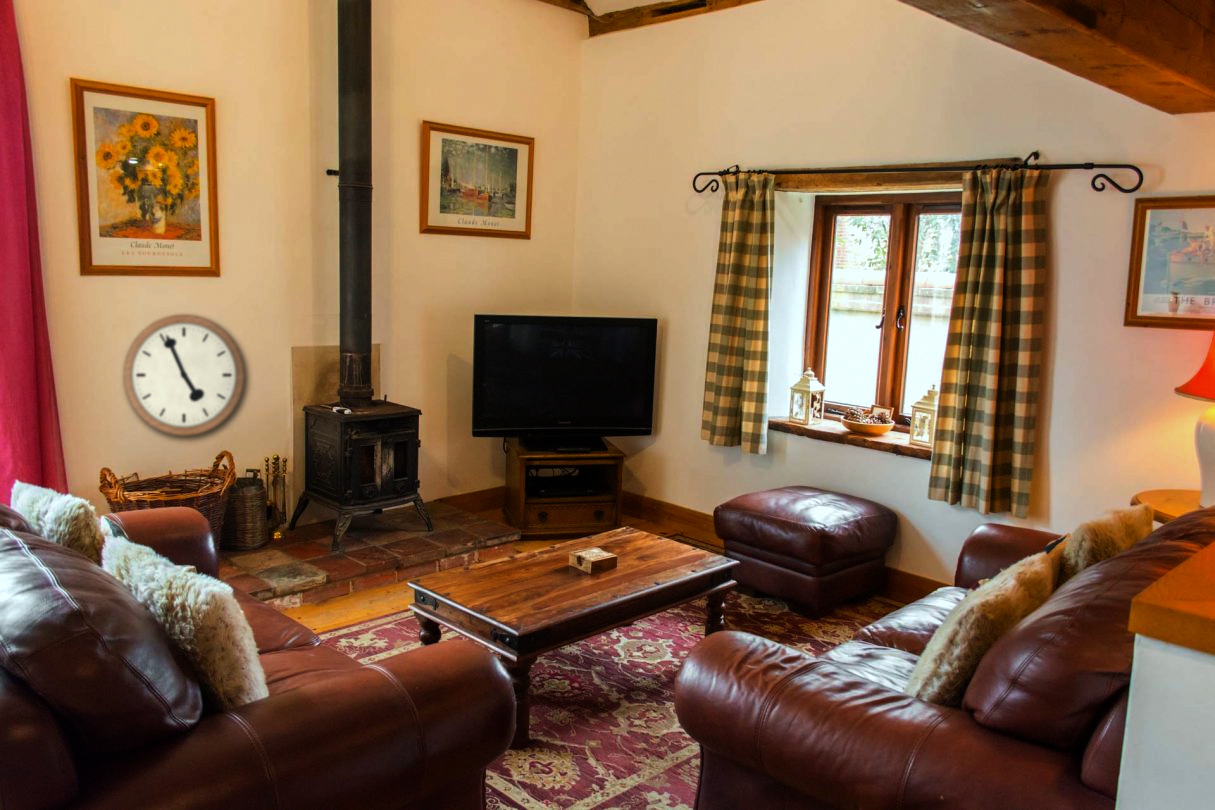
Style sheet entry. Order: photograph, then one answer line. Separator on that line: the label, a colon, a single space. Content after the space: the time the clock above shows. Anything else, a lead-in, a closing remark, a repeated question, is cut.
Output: 4:56
